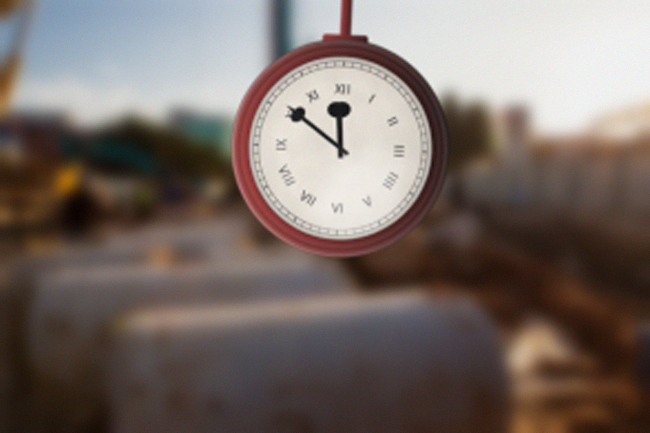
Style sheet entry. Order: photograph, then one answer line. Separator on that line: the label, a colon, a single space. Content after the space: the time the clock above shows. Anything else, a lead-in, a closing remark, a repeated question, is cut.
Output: 11:51
